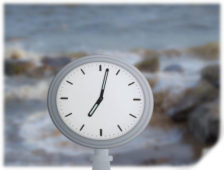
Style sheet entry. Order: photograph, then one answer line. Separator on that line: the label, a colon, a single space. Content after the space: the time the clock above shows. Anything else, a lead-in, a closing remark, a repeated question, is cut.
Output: 7:02
